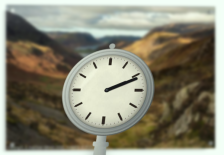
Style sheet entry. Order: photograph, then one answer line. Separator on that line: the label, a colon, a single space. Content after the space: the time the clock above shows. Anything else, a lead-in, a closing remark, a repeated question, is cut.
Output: 2:11
